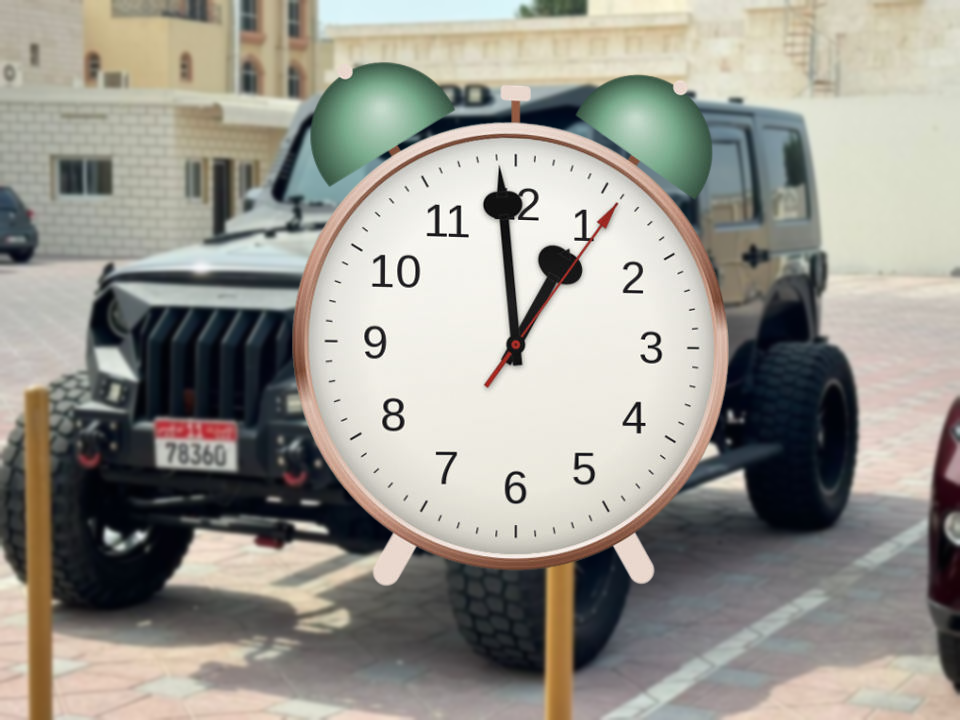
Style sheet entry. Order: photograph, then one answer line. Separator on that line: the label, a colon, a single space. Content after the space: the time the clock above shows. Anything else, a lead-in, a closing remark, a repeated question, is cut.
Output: 12:59:06
